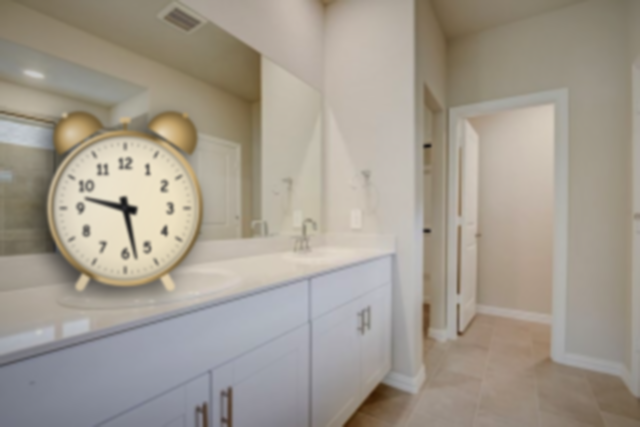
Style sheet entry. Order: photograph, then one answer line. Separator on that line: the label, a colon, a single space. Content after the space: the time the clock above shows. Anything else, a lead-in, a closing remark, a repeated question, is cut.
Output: 9:28
